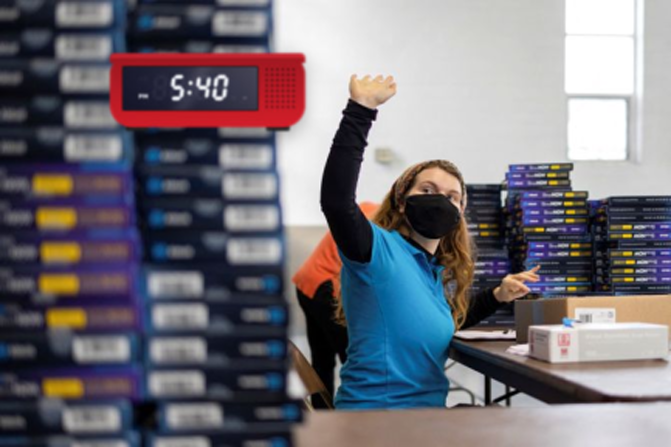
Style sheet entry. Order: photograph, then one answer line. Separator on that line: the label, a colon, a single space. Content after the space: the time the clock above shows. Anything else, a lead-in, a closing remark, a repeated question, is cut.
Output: 5:40
